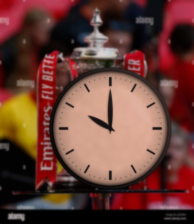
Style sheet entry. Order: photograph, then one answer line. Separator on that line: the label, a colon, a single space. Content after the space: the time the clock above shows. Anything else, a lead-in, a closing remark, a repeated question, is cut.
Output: 10:00
